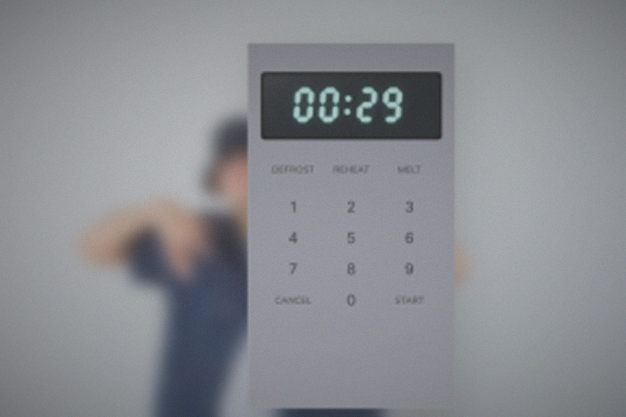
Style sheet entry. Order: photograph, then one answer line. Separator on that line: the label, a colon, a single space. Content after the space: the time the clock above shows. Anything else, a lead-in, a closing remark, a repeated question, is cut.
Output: 0:29
